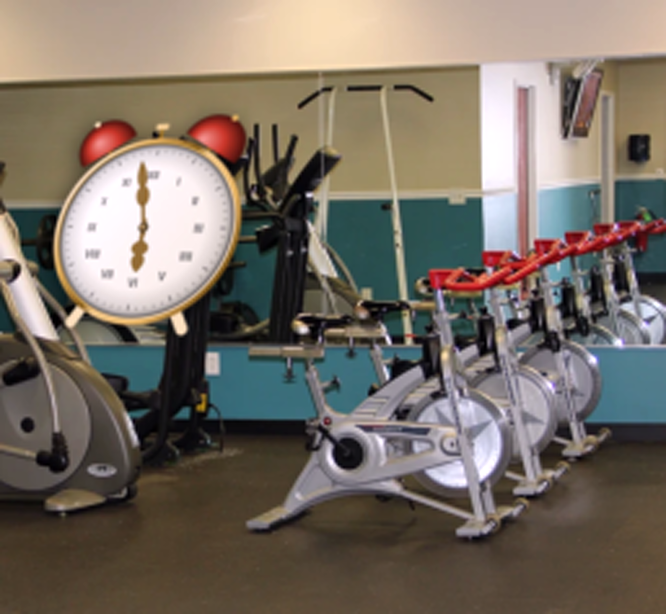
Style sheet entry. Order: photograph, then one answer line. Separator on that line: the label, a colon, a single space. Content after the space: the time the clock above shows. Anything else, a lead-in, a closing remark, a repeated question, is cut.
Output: 5:58
